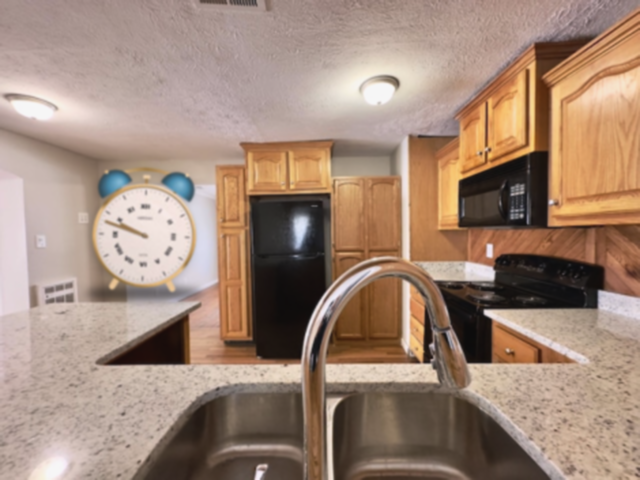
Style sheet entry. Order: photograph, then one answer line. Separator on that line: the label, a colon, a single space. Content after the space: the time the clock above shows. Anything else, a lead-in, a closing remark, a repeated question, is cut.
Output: 9:48
